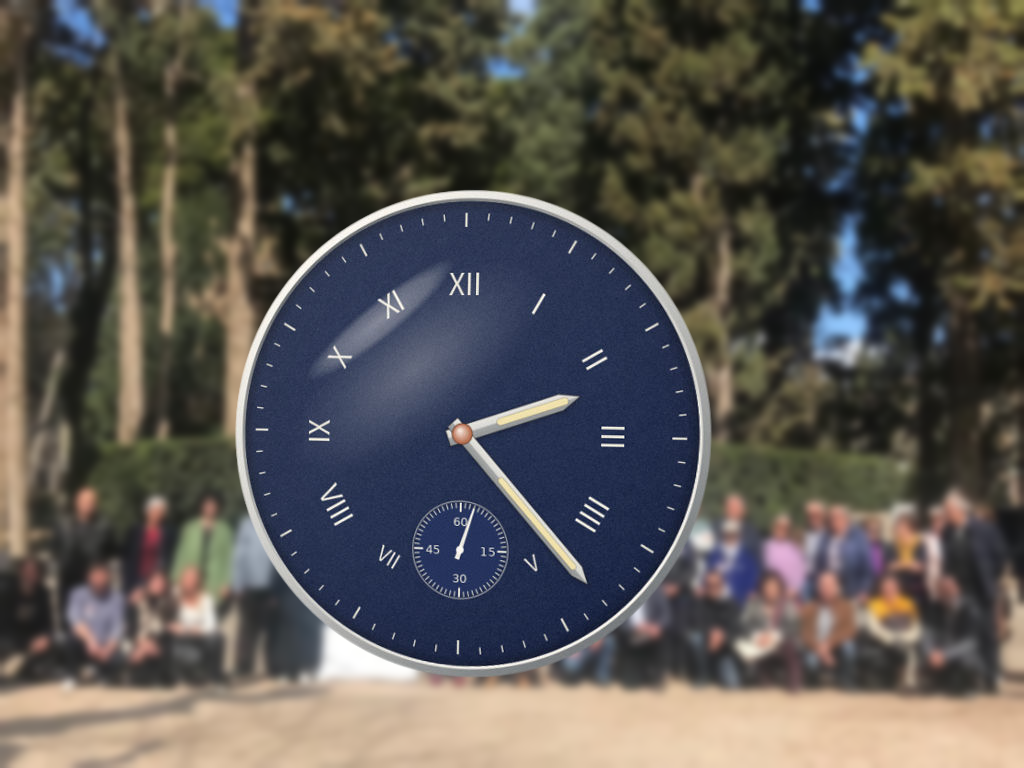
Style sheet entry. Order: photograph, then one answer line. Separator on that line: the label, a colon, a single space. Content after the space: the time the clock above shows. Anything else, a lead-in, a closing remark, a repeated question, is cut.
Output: 2:23:03
